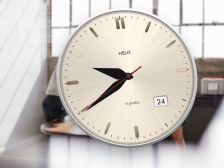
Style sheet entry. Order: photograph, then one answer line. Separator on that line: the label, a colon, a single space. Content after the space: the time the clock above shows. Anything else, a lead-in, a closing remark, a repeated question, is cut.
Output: 9:39:40
